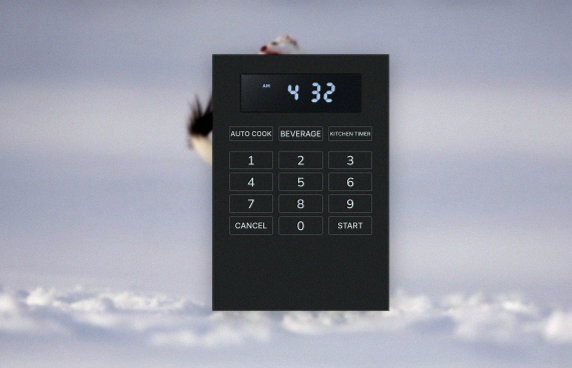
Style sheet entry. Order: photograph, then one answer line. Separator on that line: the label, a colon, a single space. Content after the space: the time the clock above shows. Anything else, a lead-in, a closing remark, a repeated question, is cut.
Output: 4:32
